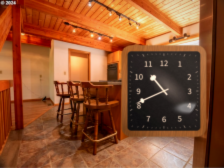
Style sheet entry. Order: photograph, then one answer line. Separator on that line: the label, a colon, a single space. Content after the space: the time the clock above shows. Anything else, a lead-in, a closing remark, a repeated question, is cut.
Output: 10:41
